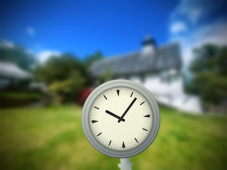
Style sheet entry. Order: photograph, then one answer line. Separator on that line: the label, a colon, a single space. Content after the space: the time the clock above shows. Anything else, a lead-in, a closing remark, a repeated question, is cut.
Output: 10:07
